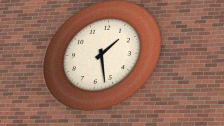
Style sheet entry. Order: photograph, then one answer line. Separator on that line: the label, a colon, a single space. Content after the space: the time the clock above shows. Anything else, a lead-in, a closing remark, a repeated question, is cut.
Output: 1:27
